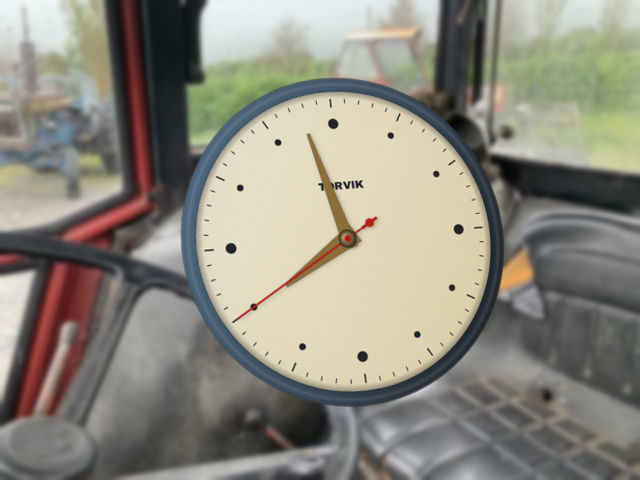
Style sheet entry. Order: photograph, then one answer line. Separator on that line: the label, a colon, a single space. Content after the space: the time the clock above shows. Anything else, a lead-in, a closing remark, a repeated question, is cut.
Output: 7:57:40
